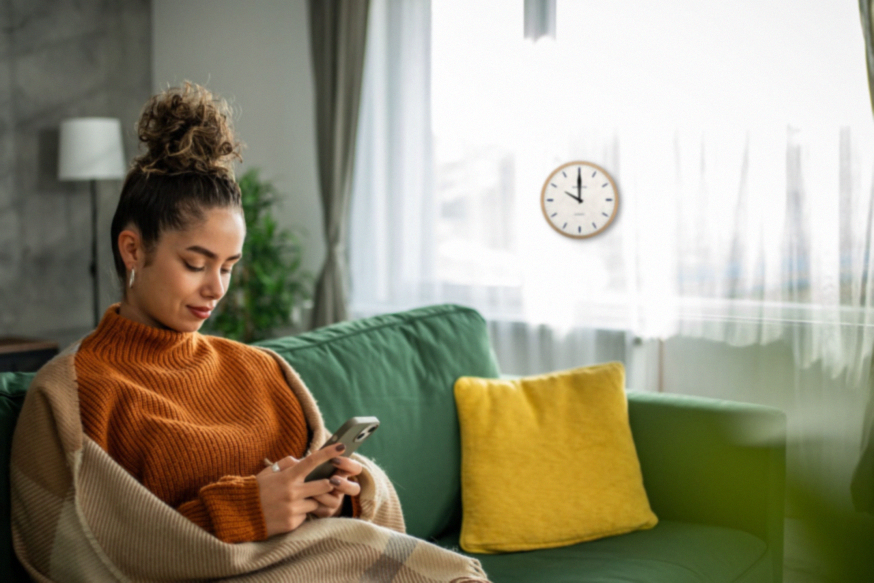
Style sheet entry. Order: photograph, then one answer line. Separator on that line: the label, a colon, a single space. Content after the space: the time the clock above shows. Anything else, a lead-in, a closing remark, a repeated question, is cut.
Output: 10:00
